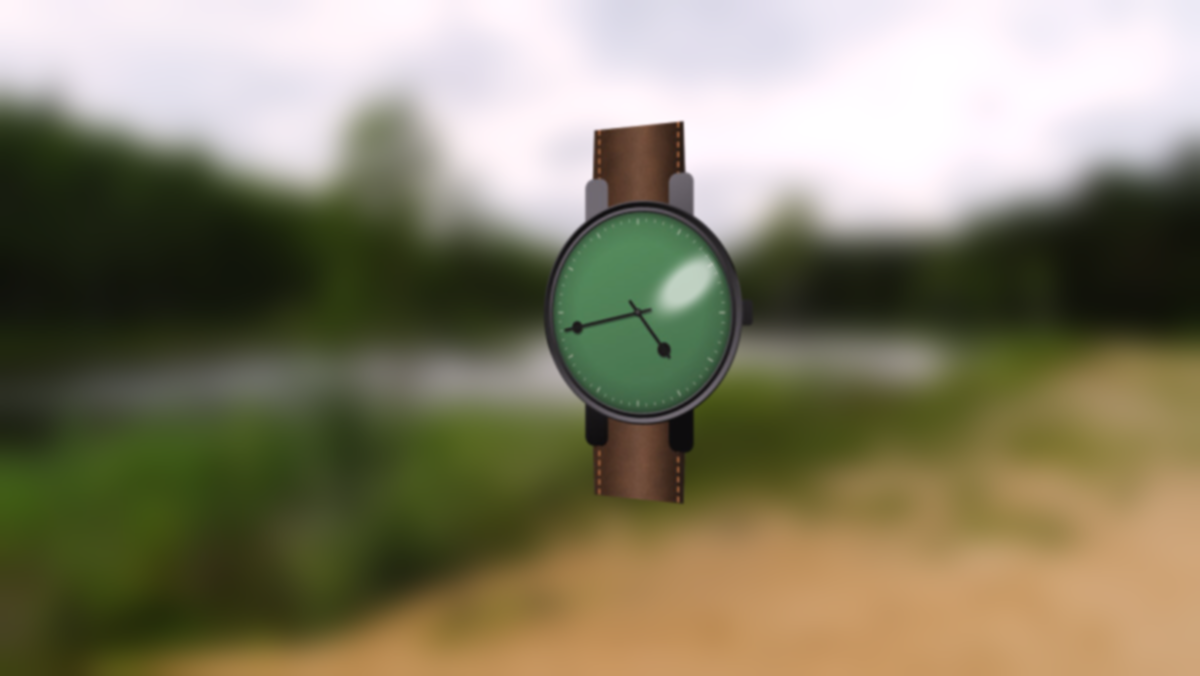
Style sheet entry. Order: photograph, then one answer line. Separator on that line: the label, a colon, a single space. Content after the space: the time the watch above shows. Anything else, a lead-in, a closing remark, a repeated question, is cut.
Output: 4:43
